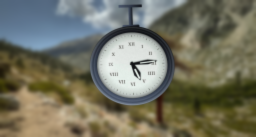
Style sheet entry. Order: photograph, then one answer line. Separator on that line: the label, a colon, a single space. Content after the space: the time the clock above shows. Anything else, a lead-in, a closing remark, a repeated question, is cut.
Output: 5:14
